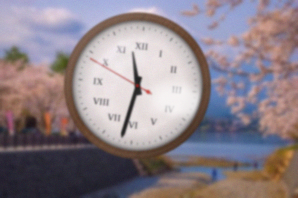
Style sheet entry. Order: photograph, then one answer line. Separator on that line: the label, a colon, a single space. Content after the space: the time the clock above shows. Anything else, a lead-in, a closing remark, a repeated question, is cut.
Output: 11:31:49
